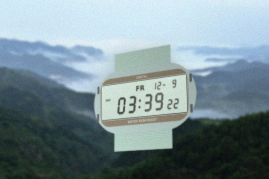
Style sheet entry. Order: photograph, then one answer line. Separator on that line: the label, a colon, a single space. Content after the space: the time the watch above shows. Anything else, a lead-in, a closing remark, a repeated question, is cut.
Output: 3:39:22
